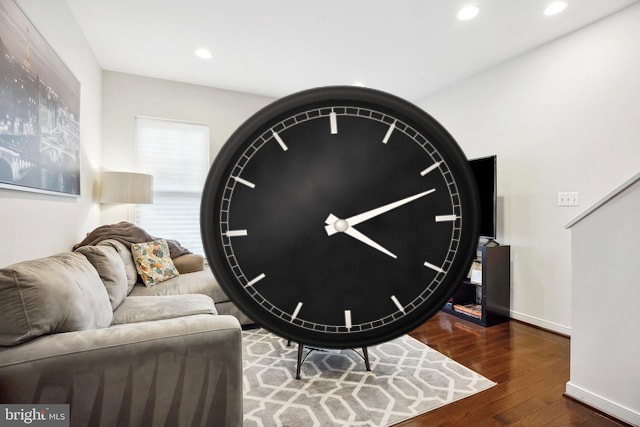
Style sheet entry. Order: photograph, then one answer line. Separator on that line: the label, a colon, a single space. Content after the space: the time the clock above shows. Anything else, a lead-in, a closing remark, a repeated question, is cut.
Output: 4:12
